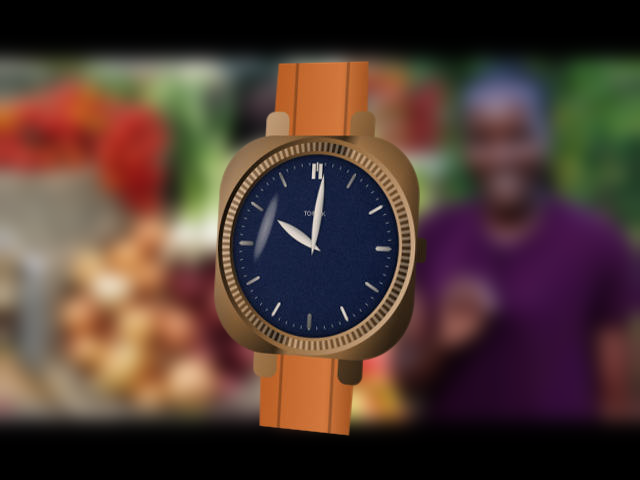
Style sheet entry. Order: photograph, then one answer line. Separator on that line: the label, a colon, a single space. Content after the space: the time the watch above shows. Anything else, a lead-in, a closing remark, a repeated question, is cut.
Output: 10:01
